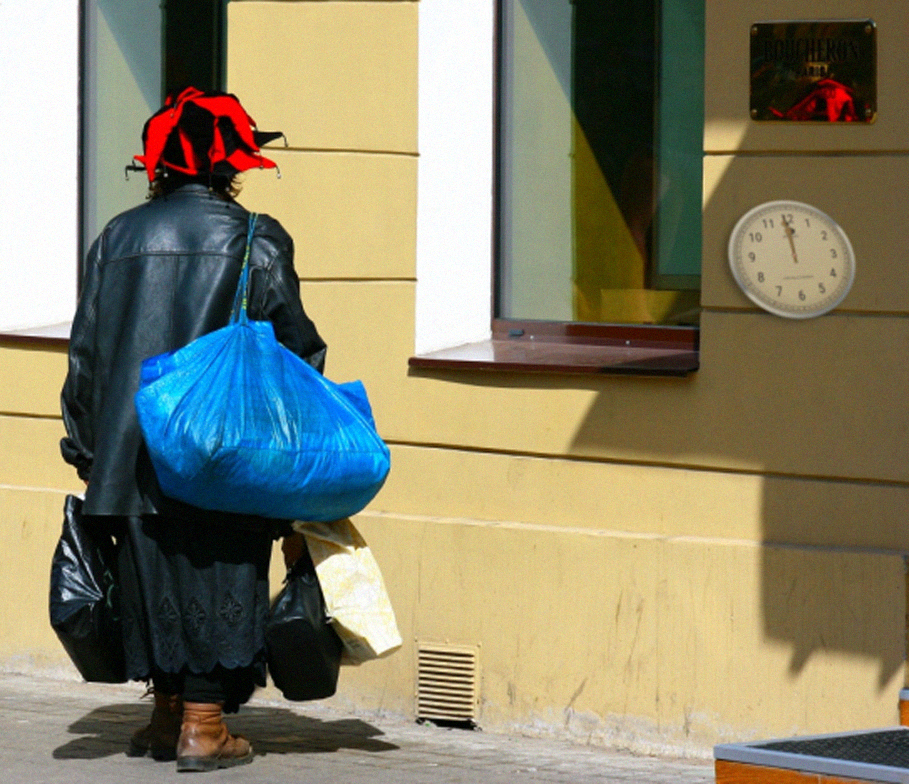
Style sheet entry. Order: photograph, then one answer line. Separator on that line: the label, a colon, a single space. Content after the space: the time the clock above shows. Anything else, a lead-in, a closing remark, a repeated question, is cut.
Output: 11:59
